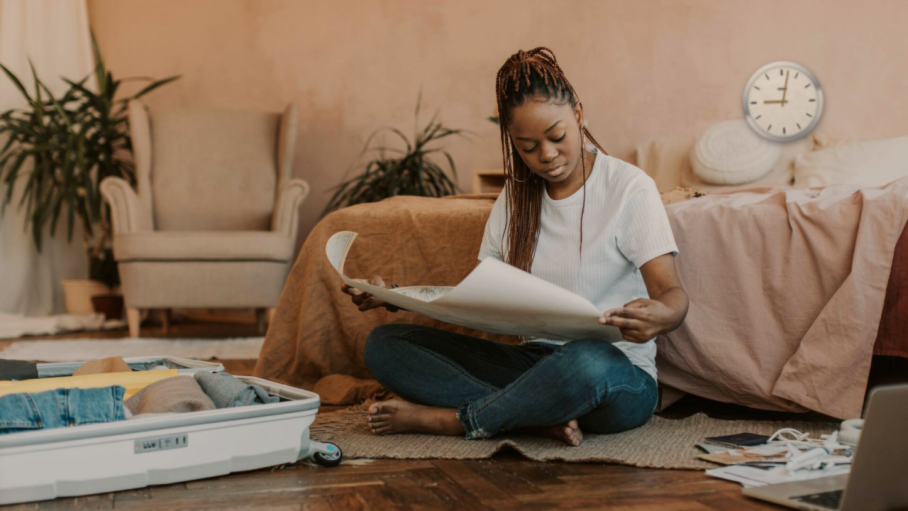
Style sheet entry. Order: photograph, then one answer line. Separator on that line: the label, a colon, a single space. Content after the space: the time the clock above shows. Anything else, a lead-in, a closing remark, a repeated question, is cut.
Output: 9:02
